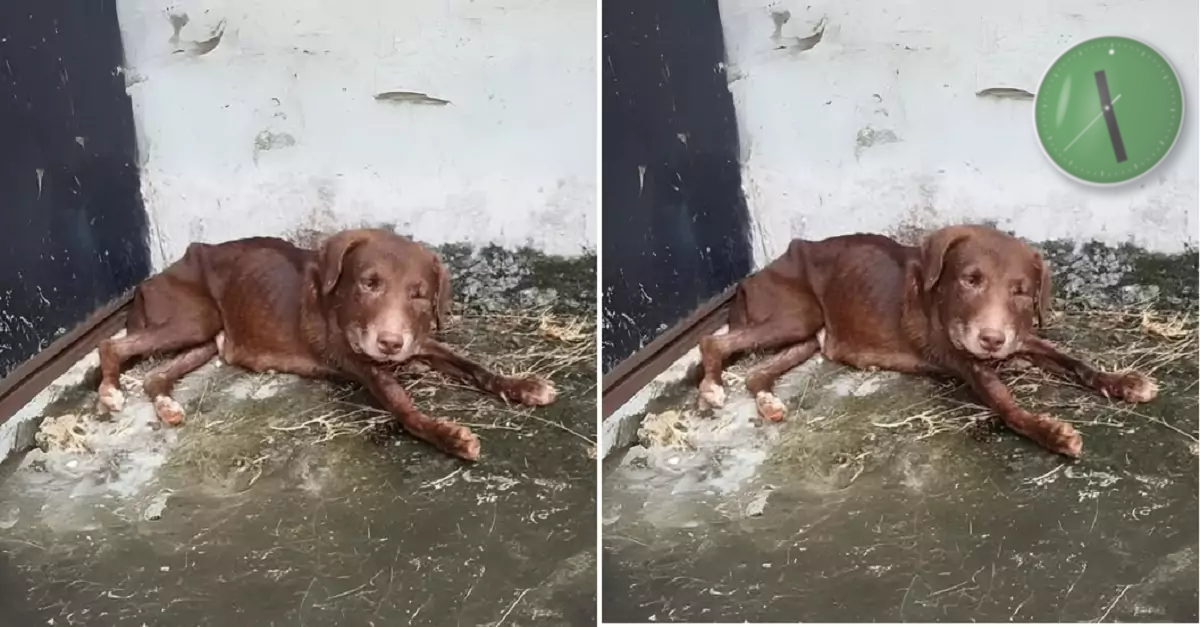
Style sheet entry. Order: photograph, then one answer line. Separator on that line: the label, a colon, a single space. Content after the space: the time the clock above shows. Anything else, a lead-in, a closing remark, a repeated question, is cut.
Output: 11:26:37
